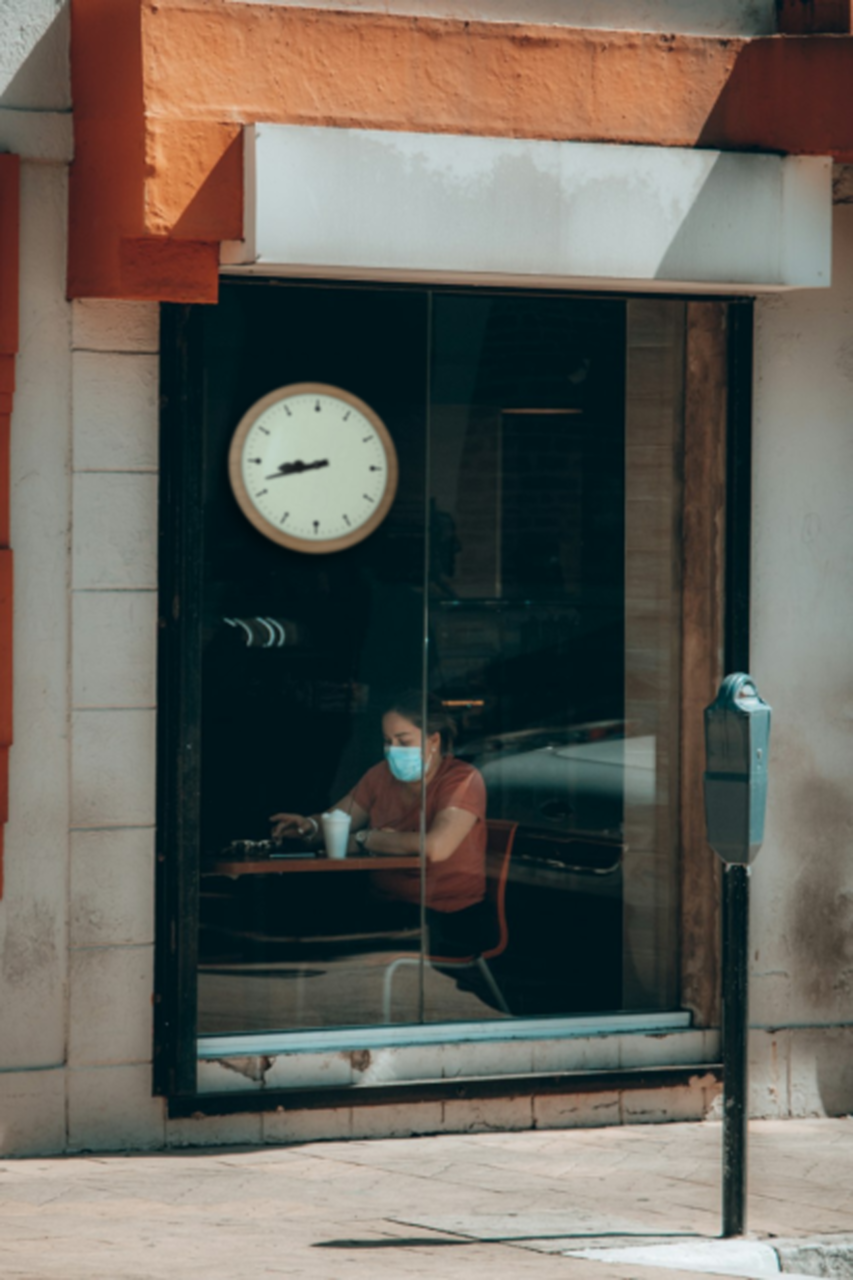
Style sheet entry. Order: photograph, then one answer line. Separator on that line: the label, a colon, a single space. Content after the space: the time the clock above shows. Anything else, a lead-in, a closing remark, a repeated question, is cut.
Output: 8:42
